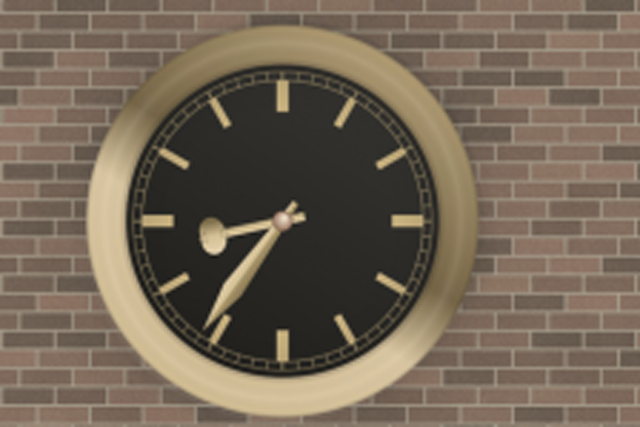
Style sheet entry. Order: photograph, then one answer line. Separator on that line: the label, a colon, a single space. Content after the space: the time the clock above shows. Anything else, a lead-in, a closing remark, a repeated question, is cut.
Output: 8:36
